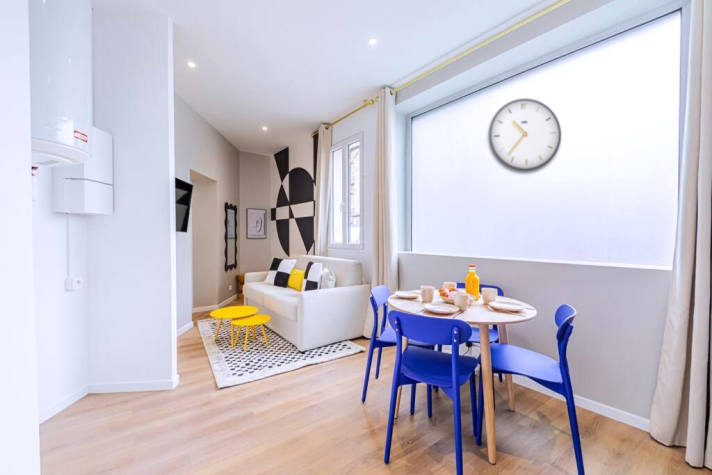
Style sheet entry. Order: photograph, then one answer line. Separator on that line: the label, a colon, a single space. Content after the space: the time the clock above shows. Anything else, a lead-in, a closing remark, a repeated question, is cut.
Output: 10:37
